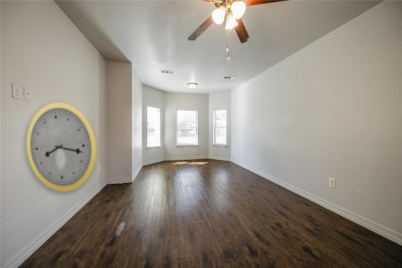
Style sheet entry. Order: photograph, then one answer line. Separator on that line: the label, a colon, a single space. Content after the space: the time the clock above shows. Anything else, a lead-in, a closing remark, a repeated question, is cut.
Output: 8:17
